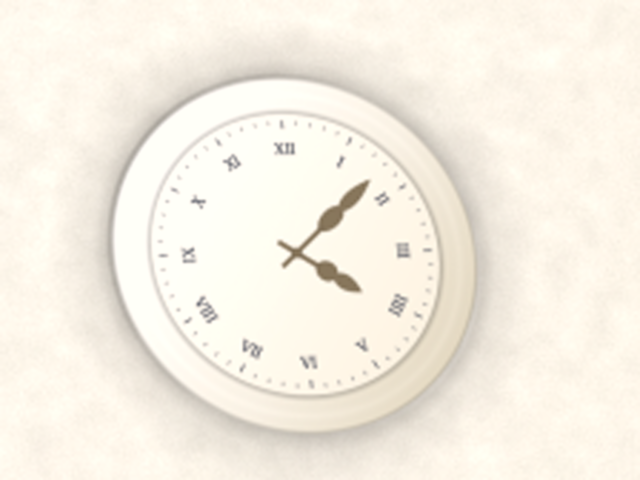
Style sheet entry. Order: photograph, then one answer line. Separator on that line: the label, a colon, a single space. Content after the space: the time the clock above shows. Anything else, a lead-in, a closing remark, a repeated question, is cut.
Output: 4:08
